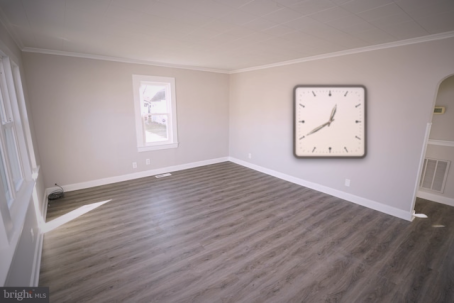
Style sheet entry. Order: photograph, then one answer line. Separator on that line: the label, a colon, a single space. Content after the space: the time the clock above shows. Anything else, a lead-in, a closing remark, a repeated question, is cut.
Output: 12:40
